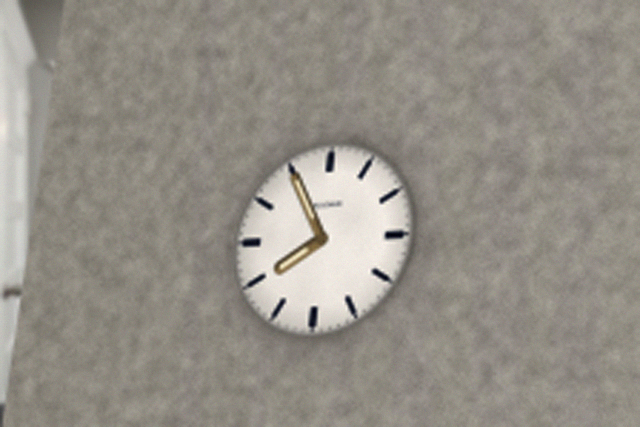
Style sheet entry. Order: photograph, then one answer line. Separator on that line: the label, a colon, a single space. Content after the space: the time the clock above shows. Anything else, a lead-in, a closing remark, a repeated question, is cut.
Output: 7:55
